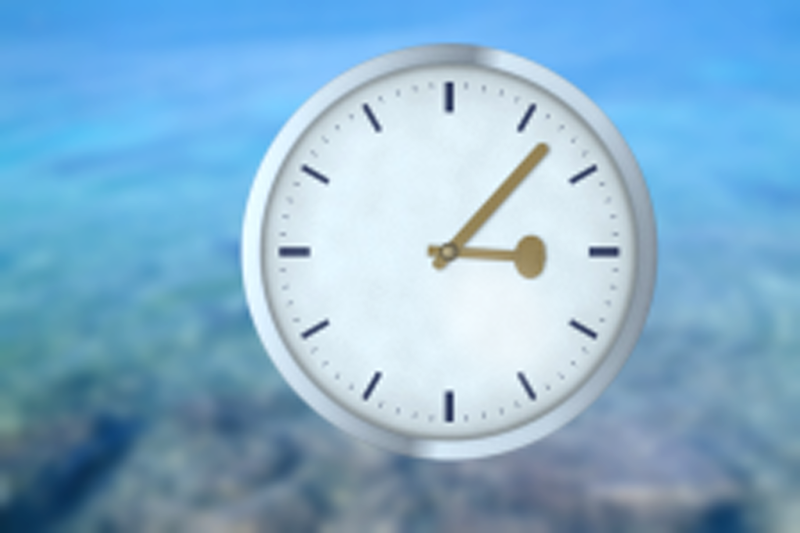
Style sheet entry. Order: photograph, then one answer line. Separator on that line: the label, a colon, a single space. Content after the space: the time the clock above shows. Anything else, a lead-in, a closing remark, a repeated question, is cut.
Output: 3:07
